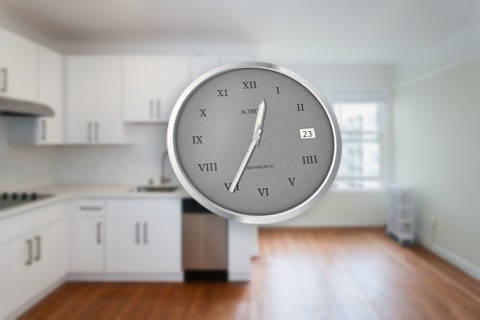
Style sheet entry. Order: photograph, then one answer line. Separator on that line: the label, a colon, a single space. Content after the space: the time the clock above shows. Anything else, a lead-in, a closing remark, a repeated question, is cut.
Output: 12:35
